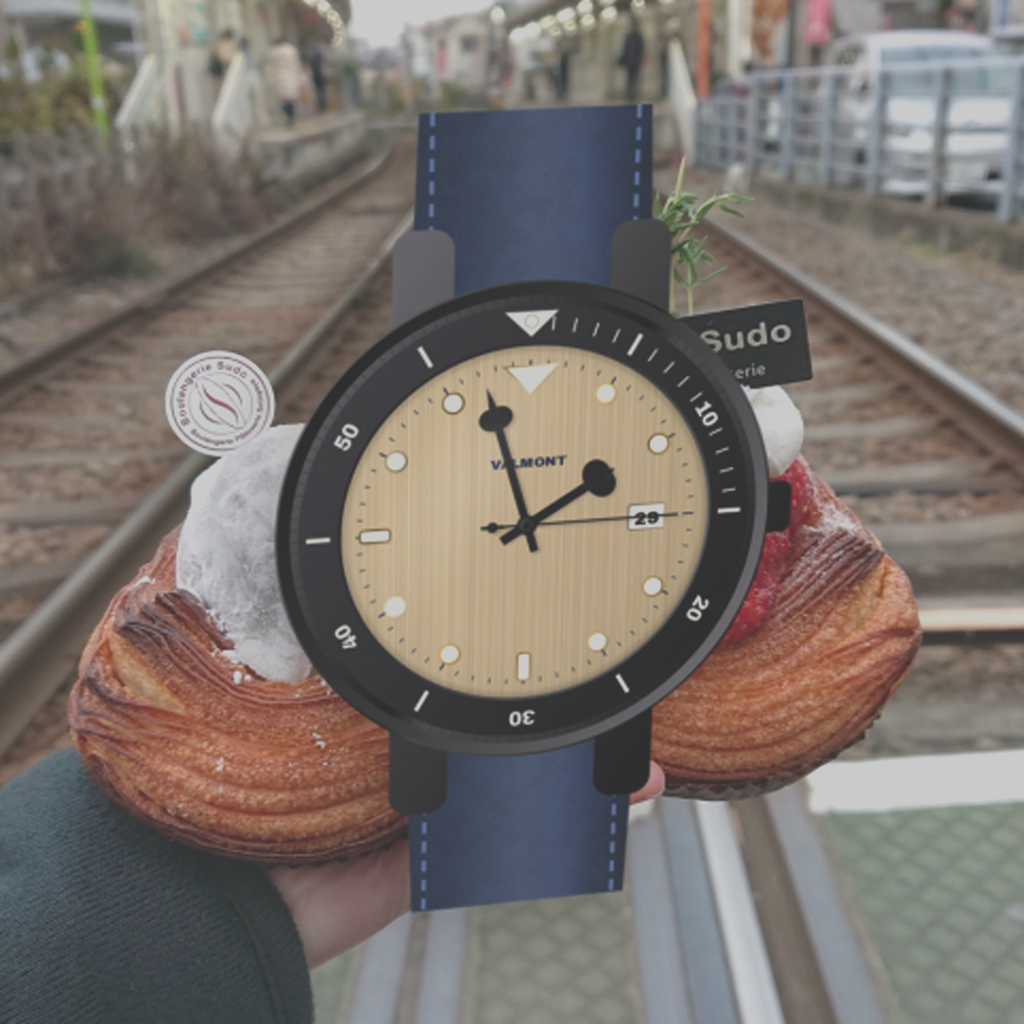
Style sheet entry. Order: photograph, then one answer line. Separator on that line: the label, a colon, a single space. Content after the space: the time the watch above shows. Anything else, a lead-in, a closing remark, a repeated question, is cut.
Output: 1:57:15
